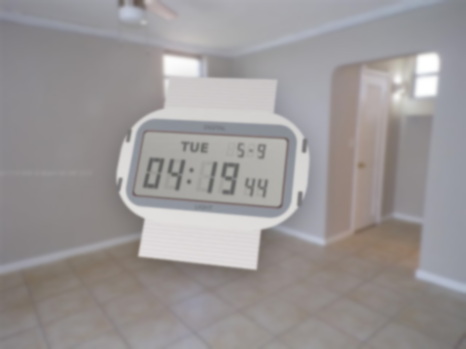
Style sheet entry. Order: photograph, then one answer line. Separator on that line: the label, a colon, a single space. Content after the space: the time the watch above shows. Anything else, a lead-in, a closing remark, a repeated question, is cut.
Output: 4:19:44
